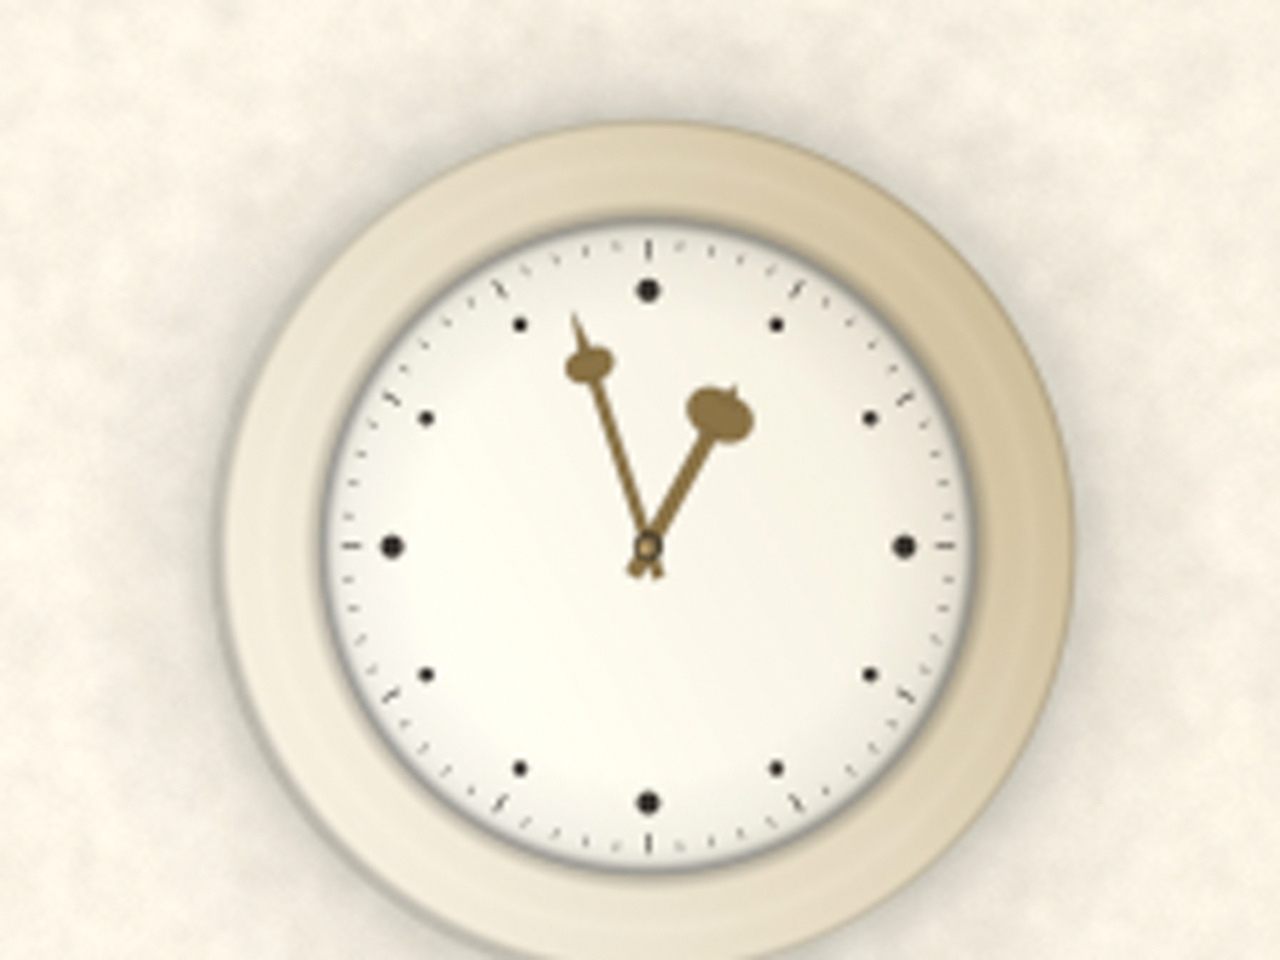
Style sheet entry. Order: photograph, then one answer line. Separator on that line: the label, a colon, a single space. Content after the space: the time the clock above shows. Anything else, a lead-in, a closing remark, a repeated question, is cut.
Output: 12:57
